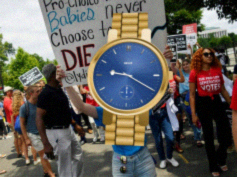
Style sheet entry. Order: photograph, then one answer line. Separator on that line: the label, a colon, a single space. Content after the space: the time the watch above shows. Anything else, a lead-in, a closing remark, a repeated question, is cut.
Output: 9:20
